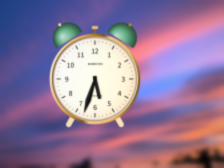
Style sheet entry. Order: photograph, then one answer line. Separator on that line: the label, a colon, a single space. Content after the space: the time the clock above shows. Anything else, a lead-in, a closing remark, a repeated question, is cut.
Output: 5:33
